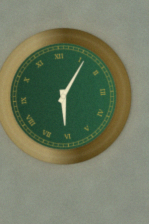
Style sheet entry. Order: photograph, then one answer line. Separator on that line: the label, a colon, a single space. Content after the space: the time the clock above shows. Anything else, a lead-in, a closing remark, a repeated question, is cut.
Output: 6:06
